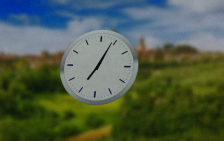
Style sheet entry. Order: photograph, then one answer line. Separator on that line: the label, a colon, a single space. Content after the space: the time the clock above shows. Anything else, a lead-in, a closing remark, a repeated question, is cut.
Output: 7:04
